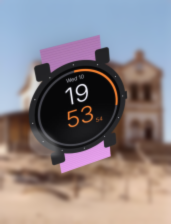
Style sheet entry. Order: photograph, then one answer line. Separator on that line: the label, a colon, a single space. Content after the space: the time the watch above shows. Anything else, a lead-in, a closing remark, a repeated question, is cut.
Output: 19:53
